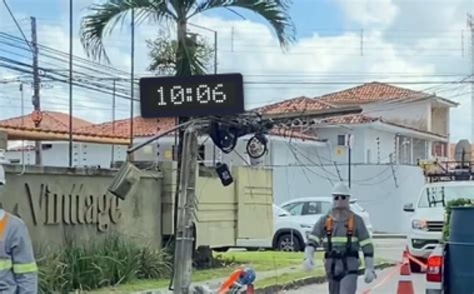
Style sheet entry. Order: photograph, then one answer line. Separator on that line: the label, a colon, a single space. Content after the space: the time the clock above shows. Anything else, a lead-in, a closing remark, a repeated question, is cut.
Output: 10:06
